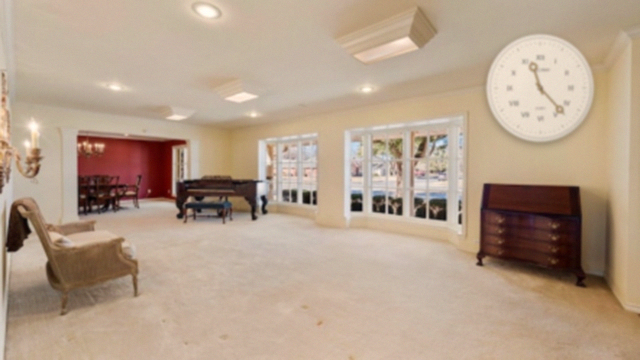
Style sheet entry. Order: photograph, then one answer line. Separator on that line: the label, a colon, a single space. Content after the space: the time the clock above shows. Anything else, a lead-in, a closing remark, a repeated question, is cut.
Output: 11:23
